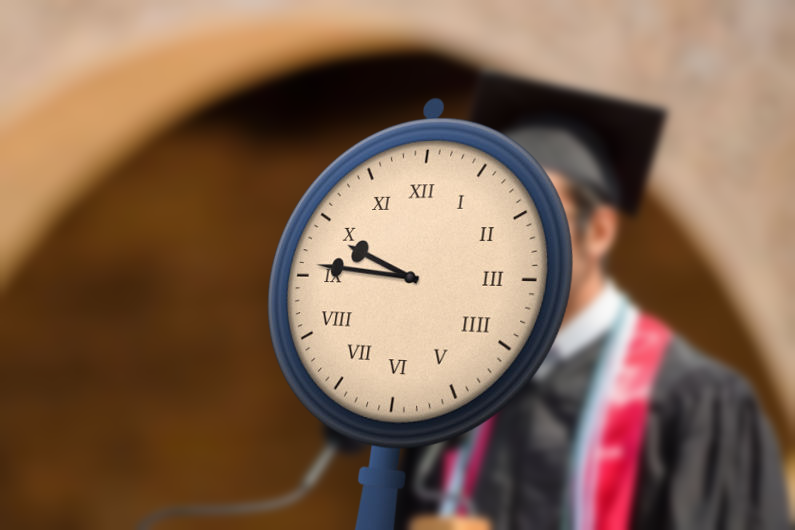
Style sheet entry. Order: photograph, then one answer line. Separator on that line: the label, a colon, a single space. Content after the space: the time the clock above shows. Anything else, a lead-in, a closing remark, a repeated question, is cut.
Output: 9:46
